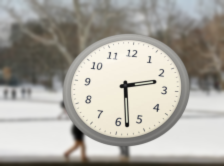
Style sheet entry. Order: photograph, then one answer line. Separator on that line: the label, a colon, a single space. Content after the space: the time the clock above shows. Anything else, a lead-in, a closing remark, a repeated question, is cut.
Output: 2:28
